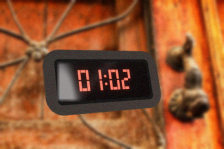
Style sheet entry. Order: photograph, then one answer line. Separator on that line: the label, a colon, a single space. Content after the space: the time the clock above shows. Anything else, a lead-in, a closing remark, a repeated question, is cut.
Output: 1:02
